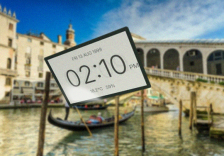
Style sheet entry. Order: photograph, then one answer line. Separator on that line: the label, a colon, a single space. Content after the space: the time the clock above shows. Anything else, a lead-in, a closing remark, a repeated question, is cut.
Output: 2:10
